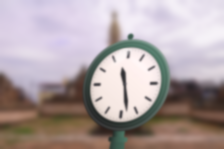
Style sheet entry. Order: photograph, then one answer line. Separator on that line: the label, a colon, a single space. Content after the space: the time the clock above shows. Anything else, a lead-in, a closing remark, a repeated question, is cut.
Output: 11:28
